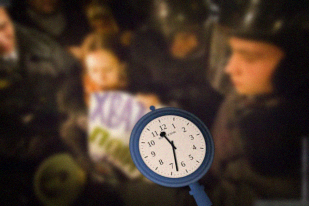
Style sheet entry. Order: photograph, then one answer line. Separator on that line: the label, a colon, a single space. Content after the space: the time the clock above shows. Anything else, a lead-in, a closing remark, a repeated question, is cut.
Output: 11:33
